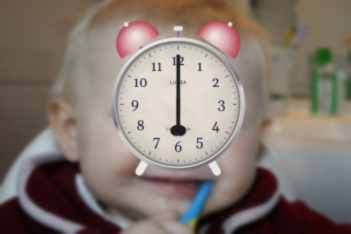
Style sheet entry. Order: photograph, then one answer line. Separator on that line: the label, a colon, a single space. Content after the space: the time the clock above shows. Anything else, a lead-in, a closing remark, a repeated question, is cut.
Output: 6:00
